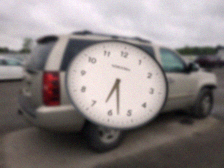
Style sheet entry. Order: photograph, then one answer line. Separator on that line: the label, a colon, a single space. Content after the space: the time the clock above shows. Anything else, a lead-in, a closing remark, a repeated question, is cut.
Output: 6:28
